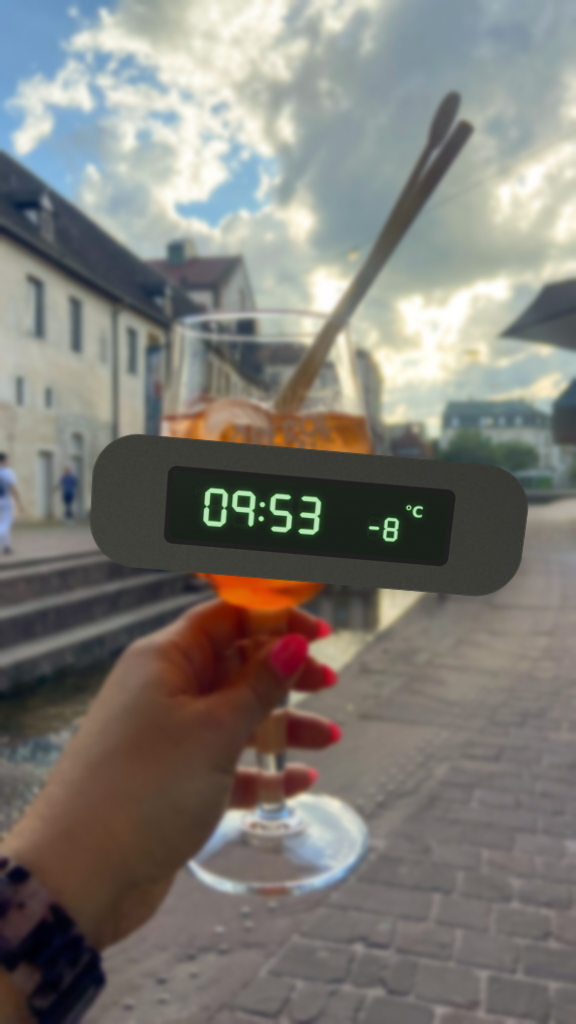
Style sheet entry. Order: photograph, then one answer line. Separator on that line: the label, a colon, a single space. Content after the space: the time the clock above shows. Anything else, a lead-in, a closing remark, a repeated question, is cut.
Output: 9:53
